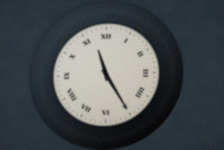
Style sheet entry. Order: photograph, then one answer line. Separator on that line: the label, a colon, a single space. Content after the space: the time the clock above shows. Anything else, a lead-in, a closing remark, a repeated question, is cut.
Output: 11:25
